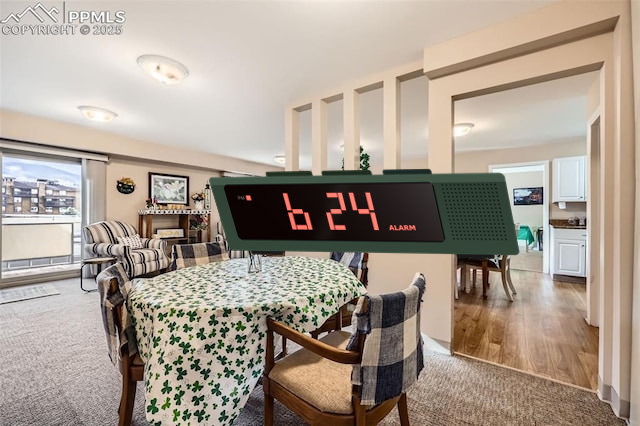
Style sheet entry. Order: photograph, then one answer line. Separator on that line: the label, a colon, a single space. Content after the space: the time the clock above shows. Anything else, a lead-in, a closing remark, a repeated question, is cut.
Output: 6:24
